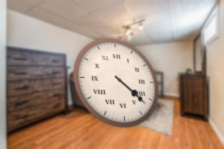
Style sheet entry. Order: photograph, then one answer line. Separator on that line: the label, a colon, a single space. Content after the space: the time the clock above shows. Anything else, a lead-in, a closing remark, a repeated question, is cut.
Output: 4:22
